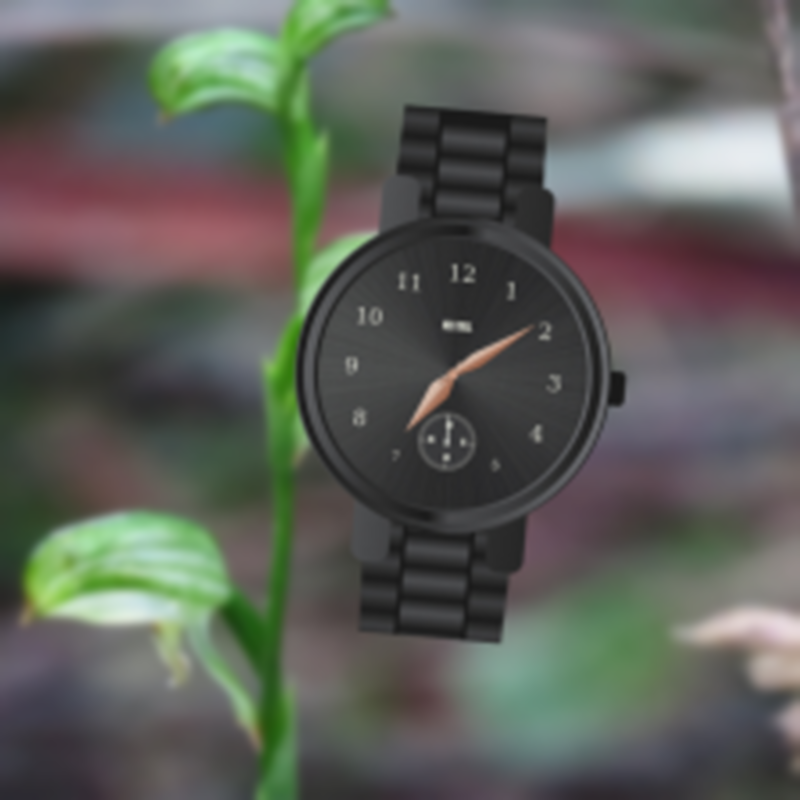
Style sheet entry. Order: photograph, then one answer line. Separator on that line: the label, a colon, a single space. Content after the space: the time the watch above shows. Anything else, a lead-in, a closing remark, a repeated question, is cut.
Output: 7:09
